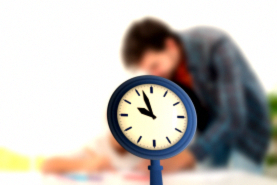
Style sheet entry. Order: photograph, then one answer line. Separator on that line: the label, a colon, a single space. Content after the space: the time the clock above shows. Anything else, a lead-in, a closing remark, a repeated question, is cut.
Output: 9:57
